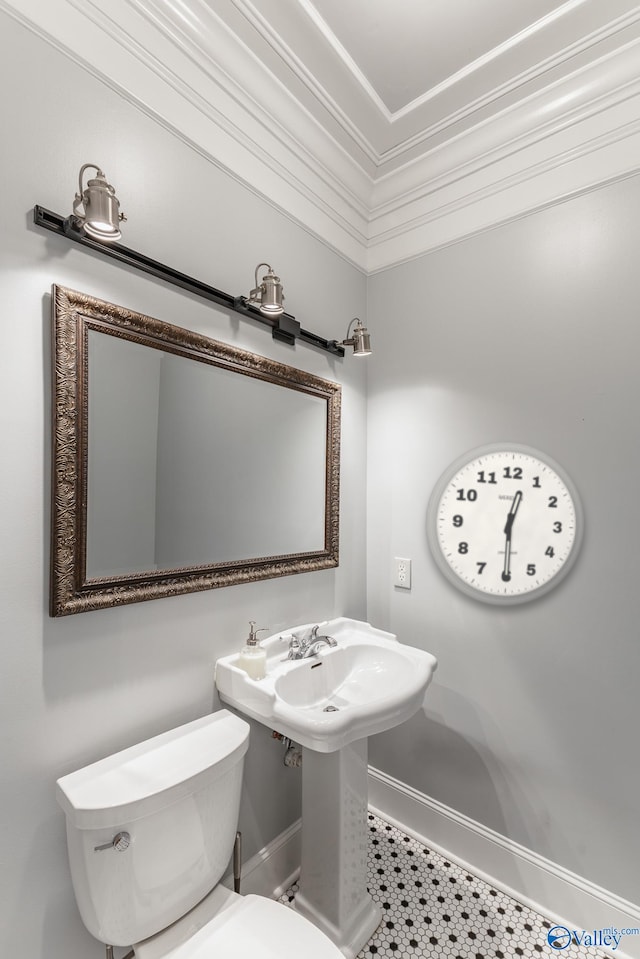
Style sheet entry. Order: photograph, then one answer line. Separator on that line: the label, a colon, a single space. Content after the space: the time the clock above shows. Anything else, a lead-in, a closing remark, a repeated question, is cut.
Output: 12:30
